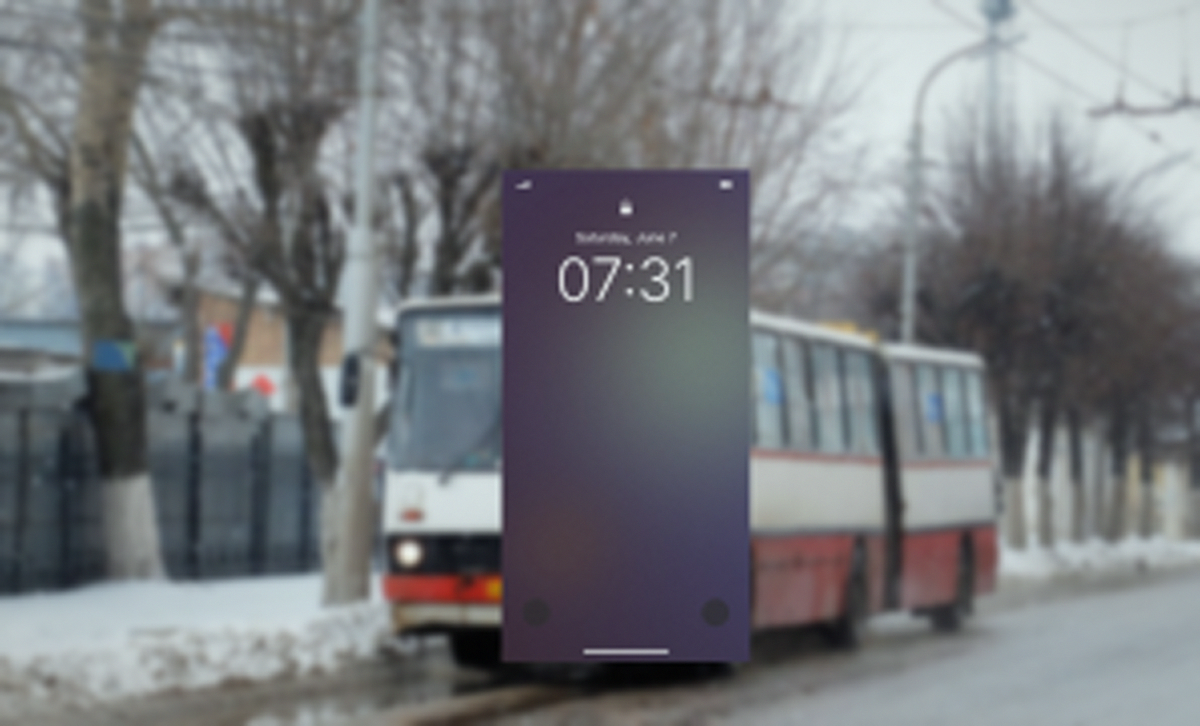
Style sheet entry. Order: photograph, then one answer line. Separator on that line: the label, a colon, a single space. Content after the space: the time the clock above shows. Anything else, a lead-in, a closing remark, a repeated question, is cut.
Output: 7:31
